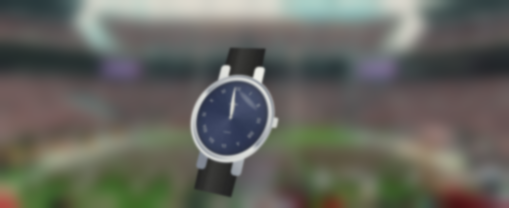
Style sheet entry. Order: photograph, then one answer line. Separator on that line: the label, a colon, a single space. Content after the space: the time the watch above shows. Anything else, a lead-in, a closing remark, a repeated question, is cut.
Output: 11:59
